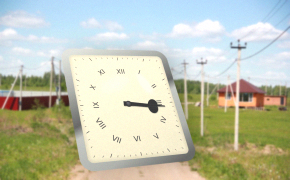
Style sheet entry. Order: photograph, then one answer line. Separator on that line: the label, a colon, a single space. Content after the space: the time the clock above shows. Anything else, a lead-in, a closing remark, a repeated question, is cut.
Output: 3:16
